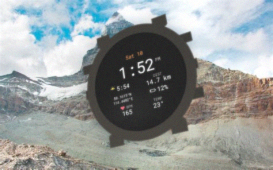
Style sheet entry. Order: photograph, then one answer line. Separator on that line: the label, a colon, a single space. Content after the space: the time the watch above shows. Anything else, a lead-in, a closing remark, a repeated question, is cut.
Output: 1:52
